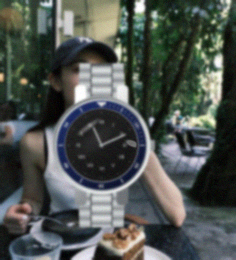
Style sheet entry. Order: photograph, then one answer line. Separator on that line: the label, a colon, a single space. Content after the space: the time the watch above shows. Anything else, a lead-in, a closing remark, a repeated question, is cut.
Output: 11:11
